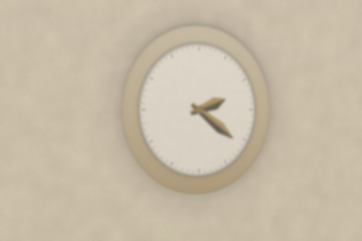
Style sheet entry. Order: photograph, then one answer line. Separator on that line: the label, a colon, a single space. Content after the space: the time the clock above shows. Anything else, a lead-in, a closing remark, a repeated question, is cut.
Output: 2:21
